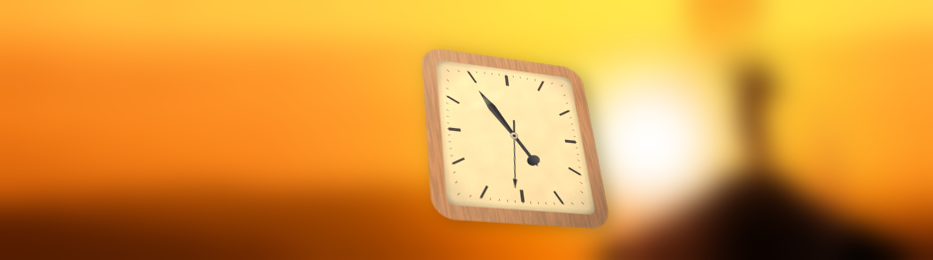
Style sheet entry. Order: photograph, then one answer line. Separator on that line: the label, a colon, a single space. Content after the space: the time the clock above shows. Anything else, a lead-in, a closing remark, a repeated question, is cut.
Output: 4:54:31
